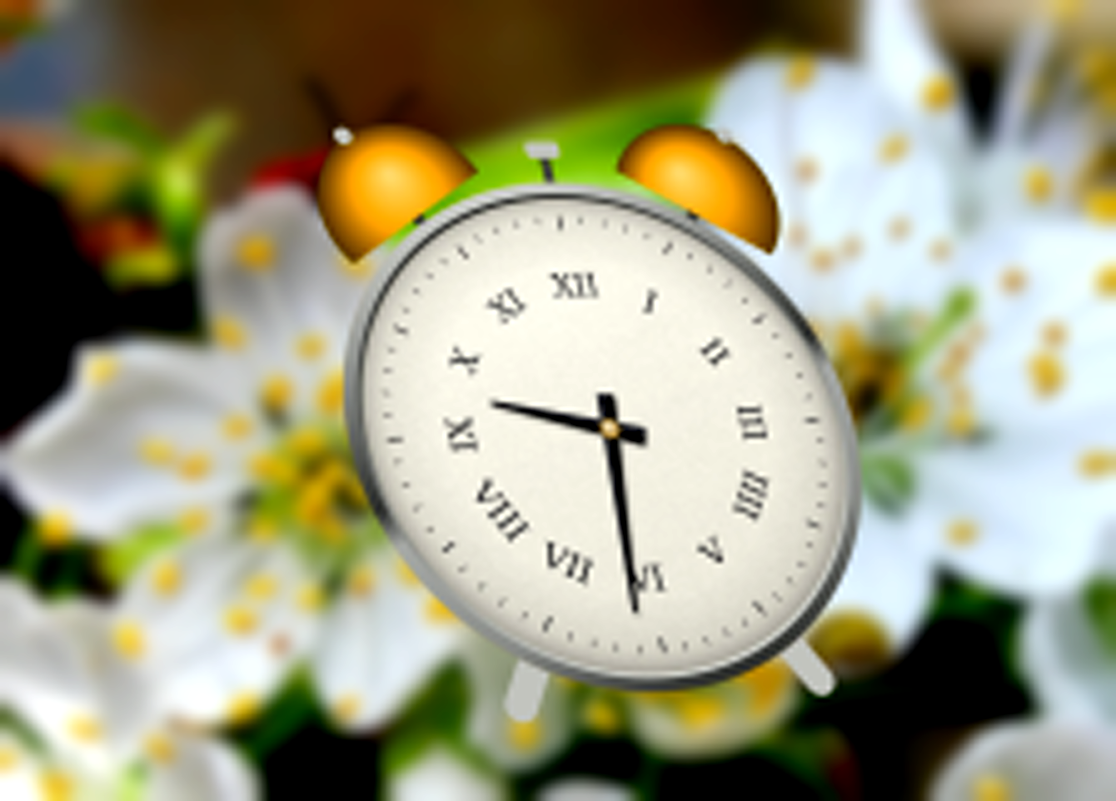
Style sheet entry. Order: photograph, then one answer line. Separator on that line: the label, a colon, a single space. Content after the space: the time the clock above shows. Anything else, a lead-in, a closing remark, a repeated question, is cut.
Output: 9:31
